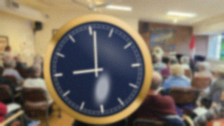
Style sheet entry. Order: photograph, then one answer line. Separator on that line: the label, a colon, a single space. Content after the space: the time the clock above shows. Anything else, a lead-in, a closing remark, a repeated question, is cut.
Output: 9:01
